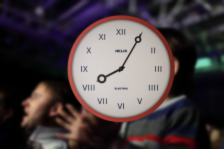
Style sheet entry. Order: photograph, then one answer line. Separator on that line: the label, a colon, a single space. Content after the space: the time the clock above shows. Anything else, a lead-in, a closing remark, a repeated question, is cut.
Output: 8:05
